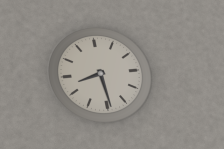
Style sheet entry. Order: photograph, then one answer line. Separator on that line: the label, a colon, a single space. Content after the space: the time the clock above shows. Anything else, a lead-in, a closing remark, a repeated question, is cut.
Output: 8:29
